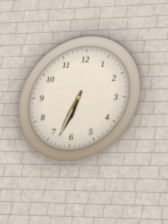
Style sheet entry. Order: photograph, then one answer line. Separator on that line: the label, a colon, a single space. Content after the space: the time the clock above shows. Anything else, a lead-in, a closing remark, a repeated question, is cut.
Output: 6:33
